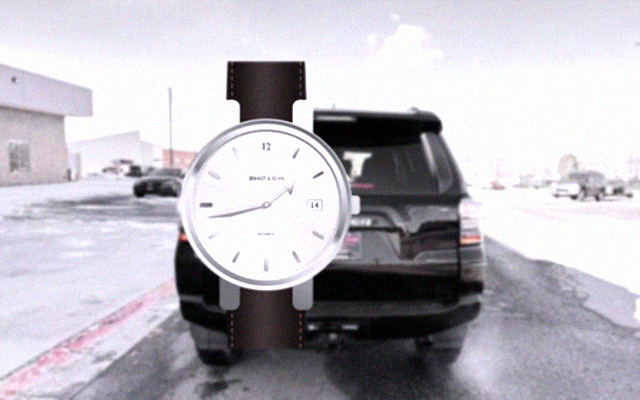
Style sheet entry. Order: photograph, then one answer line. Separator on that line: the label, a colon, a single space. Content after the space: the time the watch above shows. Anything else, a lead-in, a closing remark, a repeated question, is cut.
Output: 1:43
